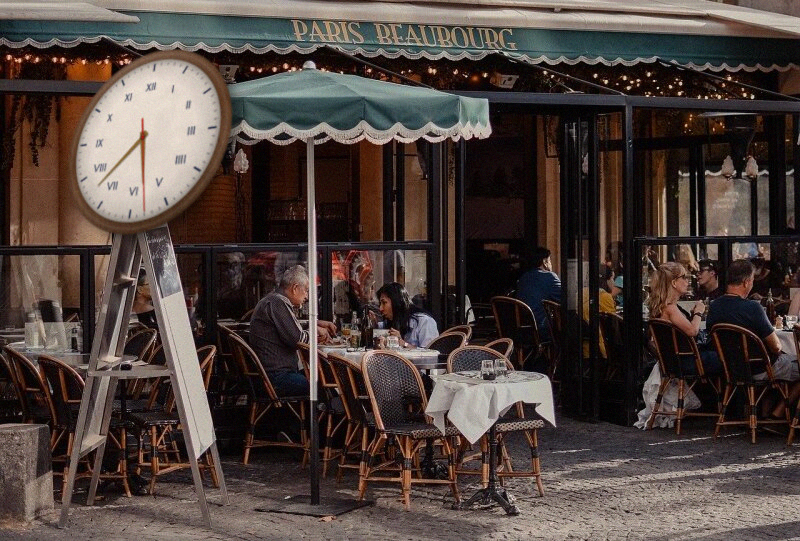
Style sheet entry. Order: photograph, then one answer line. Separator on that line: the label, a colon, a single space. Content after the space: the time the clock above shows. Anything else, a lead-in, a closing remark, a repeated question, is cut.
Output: 5:37:28
